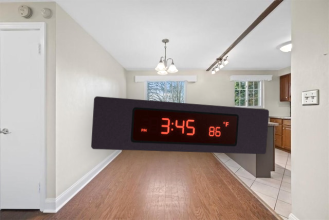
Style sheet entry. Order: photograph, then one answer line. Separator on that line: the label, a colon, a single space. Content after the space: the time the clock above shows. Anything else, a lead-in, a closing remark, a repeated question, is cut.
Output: 3:45
